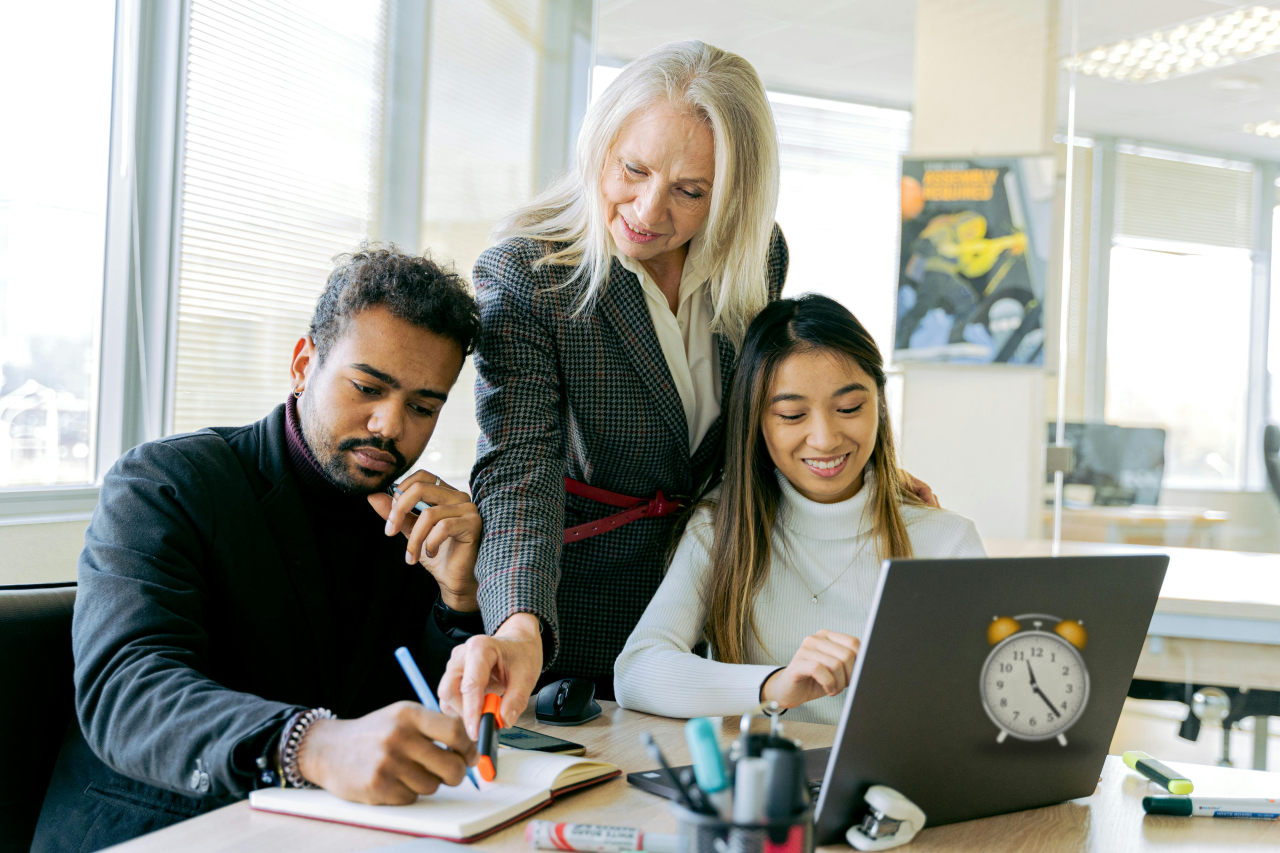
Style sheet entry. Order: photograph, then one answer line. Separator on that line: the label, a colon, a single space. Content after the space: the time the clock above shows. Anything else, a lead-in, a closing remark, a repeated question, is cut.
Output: 11:23
